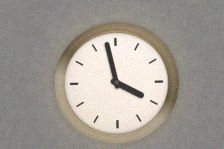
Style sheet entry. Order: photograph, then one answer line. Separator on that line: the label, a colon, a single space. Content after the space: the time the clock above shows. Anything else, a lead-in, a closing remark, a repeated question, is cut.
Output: 3:58
